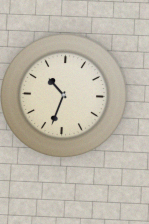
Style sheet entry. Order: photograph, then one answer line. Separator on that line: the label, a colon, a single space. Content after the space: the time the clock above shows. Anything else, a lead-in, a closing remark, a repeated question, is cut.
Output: 10:33
